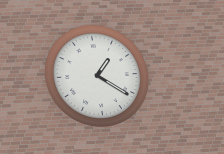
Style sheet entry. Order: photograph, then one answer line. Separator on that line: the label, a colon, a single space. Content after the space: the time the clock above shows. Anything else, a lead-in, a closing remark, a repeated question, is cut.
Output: 1:21
